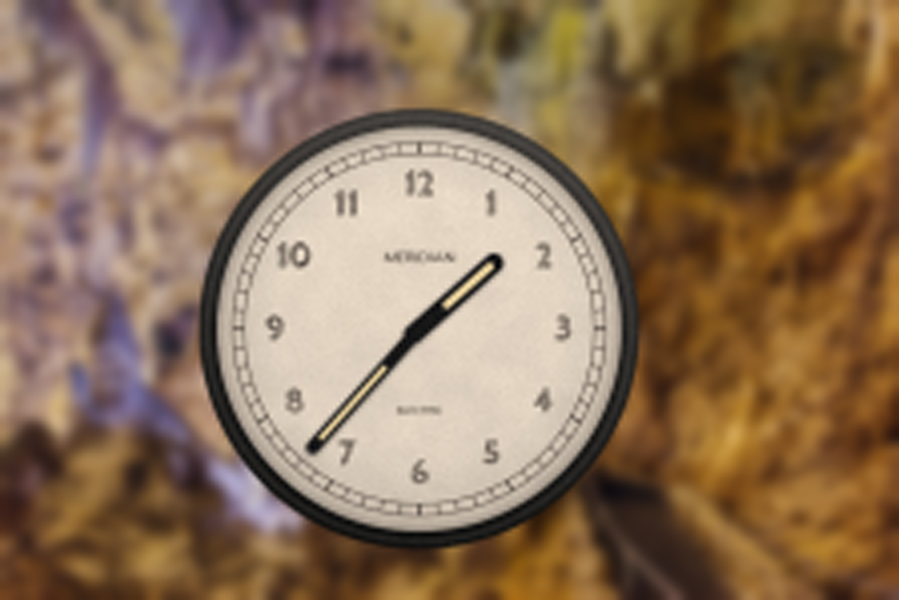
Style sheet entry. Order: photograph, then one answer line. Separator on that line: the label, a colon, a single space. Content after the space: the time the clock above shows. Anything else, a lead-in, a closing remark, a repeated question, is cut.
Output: 1:37
